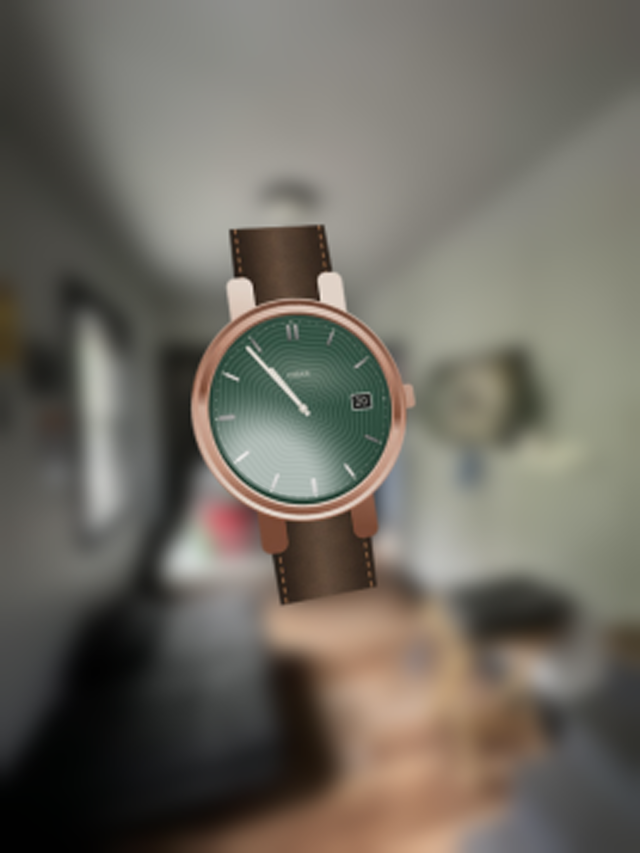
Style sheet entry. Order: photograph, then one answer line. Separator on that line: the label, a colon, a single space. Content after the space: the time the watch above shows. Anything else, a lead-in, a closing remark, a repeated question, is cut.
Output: 10:54
